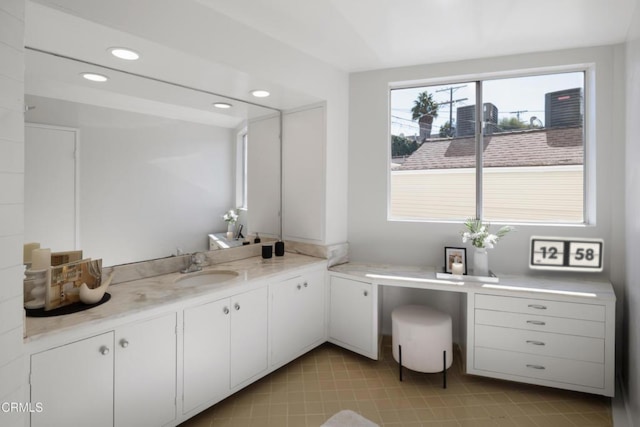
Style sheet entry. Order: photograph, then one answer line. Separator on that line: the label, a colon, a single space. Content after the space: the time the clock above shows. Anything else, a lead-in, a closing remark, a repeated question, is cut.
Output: 12:58
